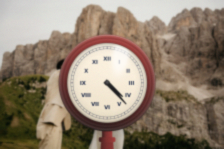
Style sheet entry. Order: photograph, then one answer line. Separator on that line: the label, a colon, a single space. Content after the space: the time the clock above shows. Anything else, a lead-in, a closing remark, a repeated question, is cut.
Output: 4:23
